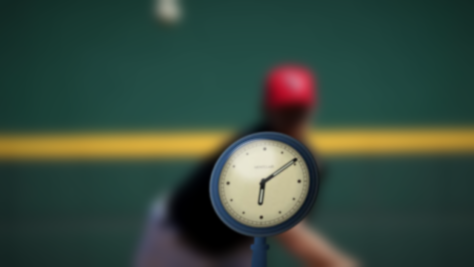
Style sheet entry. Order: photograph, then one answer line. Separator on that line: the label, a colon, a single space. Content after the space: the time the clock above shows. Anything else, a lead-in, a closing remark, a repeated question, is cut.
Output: 6:09
